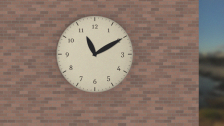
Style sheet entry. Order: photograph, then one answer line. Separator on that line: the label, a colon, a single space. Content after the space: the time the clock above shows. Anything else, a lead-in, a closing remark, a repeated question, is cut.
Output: 11:10
